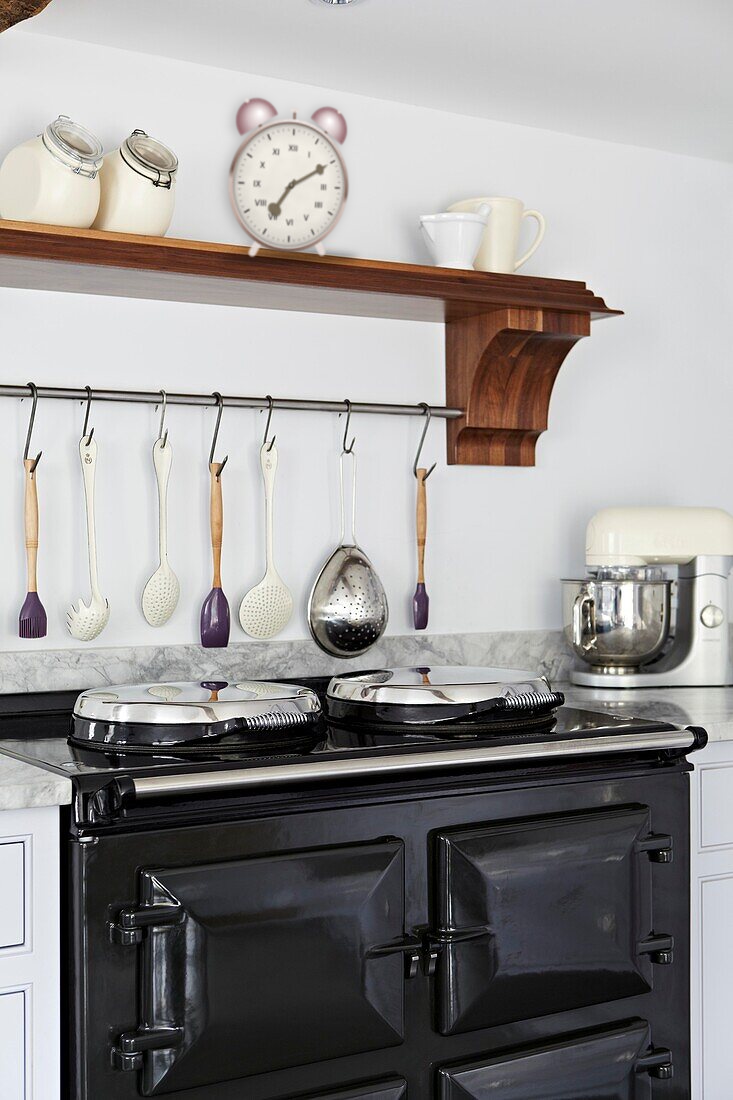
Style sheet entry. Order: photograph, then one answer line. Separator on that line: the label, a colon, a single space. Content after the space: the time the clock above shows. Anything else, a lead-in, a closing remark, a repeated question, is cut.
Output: 7:10
